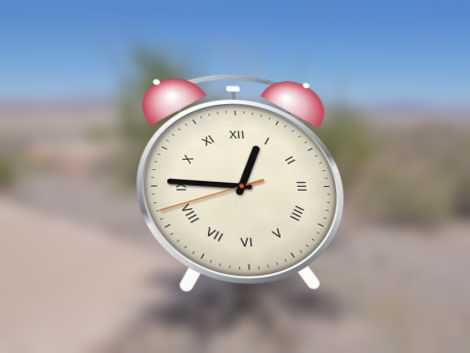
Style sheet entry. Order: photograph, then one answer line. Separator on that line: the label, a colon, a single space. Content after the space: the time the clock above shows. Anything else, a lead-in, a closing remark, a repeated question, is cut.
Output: 12:45:42
